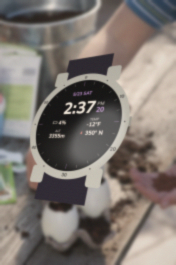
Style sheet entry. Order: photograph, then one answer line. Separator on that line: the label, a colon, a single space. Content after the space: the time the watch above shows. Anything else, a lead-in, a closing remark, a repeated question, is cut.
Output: 2:37
